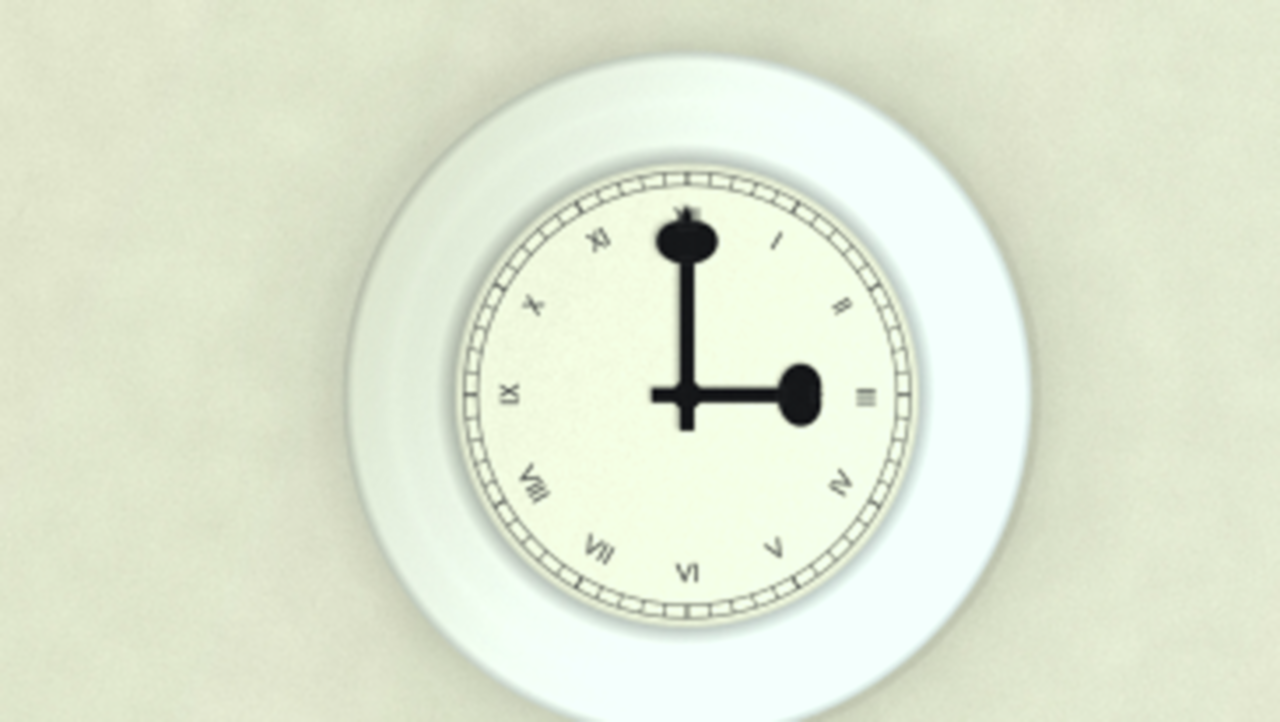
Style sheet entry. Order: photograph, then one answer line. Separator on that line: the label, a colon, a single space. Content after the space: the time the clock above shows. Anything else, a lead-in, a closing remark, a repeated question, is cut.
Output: 3:00
